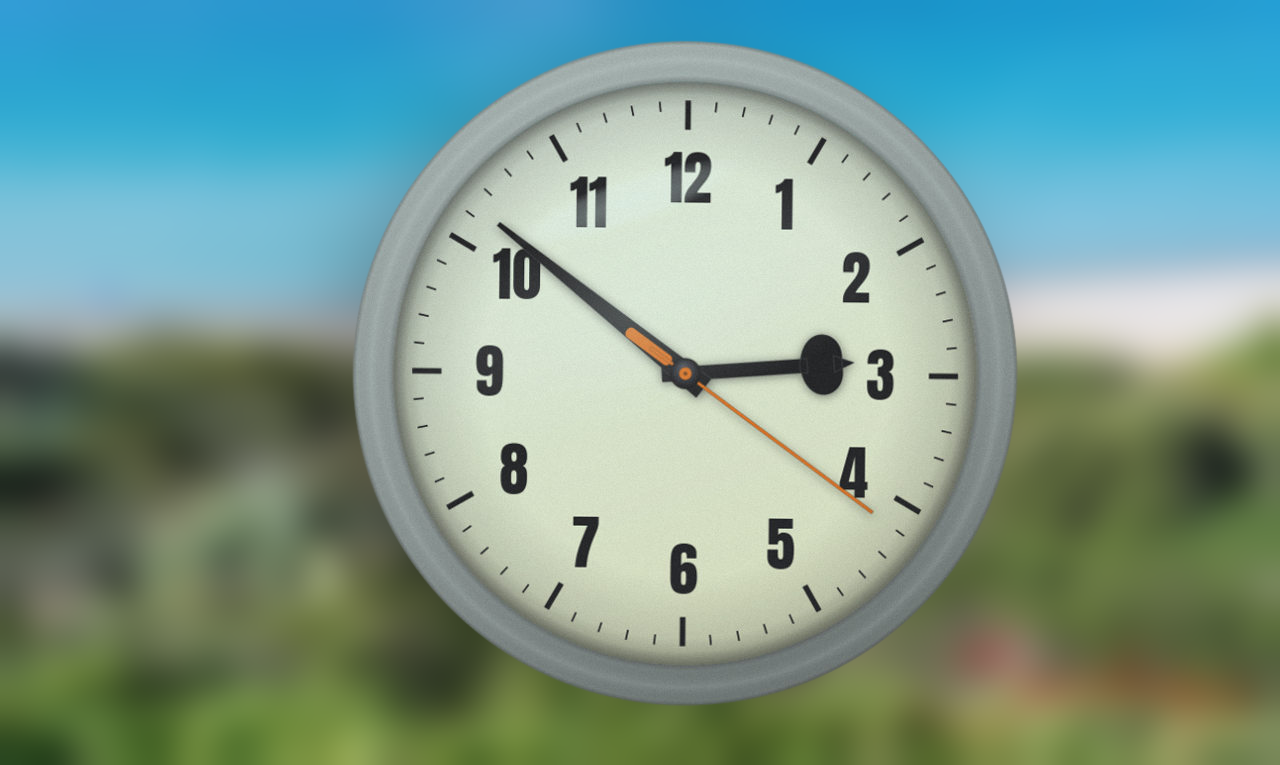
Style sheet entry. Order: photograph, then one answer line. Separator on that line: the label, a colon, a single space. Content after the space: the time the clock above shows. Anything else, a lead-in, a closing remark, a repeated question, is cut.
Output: 2:51:21
